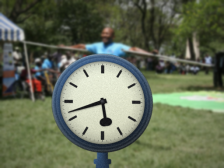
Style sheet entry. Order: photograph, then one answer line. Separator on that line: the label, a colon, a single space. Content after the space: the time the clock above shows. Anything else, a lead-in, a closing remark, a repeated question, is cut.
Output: 5:42
